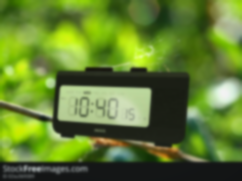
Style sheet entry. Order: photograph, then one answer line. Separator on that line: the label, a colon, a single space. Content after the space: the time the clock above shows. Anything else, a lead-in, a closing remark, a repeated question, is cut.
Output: 10:40
